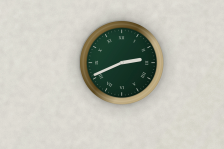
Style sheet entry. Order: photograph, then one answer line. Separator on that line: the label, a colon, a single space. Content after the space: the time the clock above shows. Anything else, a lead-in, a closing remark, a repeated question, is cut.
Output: 2:41
